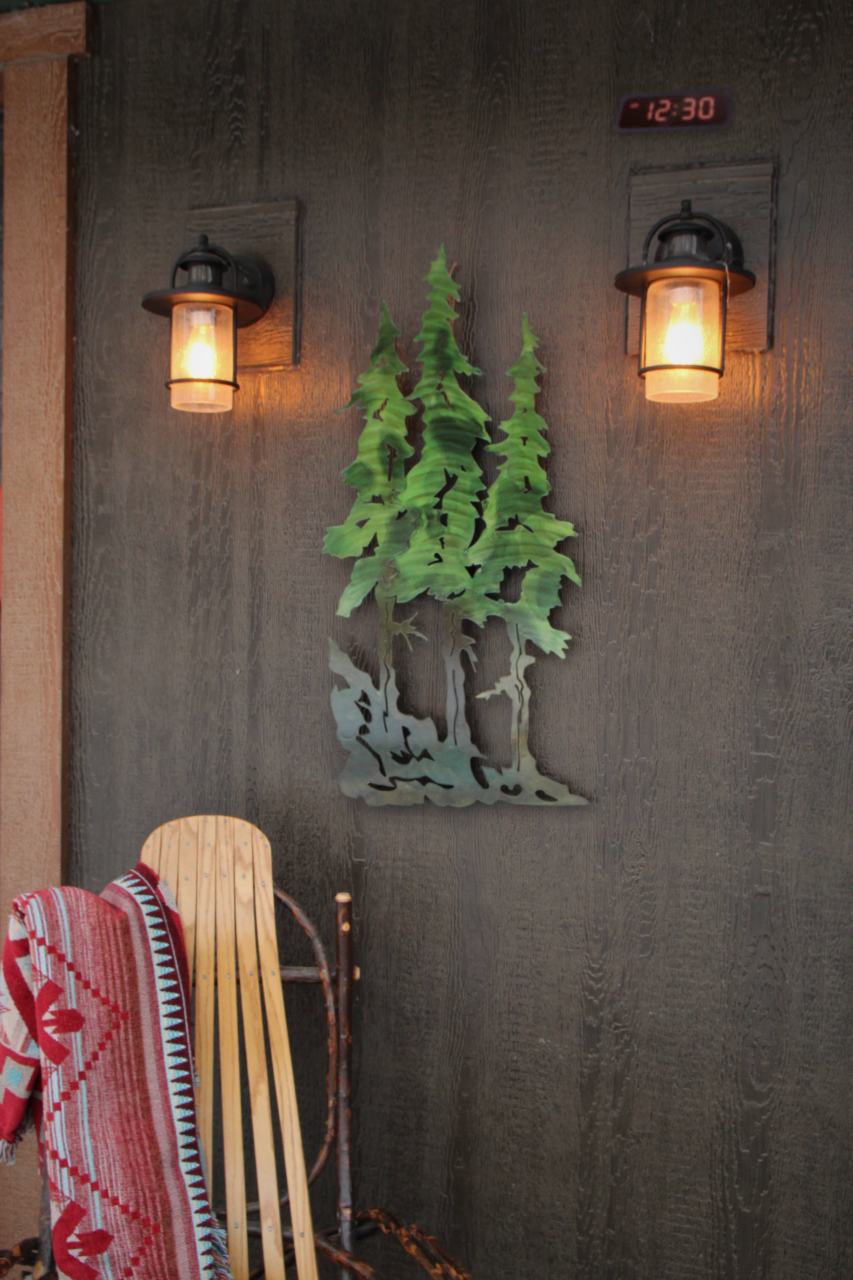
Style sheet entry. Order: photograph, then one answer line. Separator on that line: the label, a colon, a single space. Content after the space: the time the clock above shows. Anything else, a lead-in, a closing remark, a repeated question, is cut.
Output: 12:30
